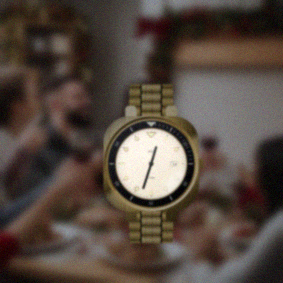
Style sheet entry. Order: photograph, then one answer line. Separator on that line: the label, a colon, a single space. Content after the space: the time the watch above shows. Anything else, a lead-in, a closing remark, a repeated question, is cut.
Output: 12:33
